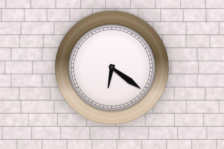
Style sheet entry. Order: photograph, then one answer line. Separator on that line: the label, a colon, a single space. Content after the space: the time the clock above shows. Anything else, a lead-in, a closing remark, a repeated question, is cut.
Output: 6:21
